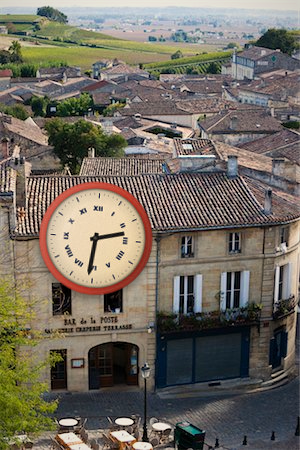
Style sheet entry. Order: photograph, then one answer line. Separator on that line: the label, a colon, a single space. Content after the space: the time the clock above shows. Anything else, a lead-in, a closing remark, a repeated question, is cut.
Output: 2:31
